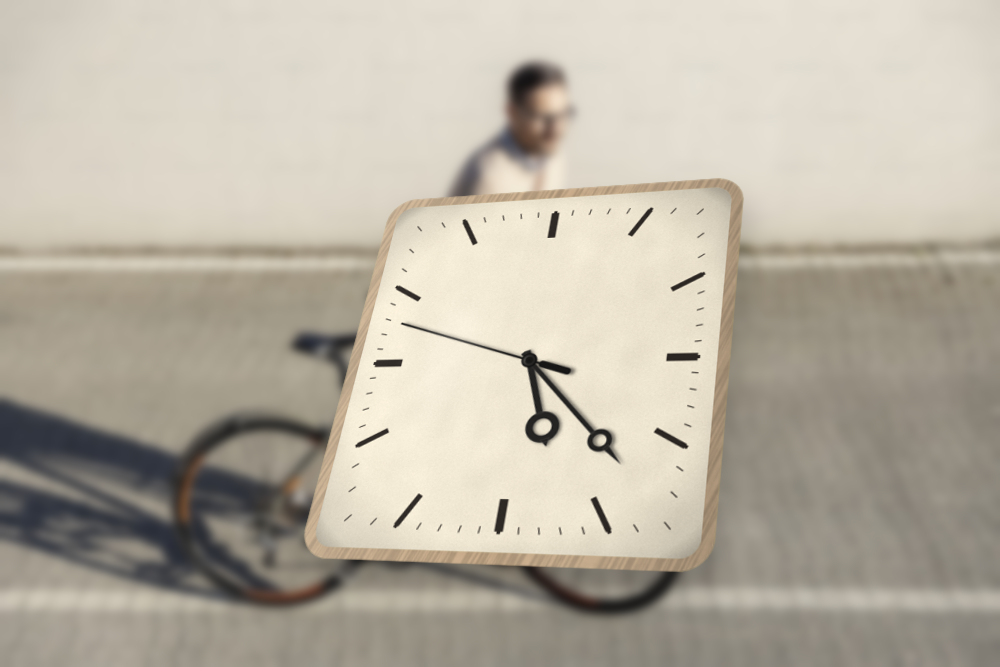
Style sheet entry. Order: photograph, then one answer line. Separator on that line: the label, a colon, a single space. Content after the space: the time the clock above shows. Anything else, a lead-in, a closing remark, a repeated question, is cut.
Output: 5:22:48
